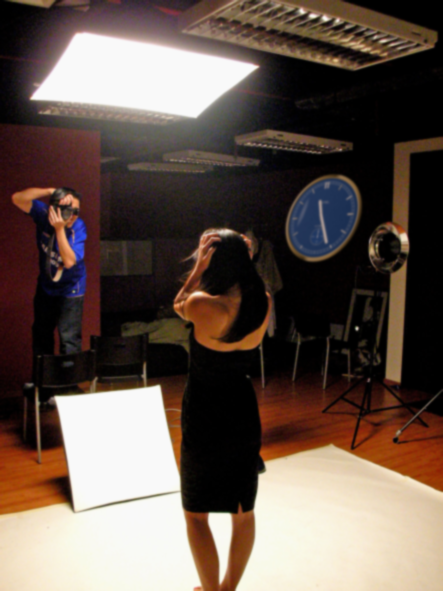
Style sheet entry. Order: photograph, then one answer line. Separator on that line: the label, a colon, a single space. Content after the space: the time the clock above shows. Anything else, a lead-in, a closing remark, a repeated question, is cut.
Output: 11:26
